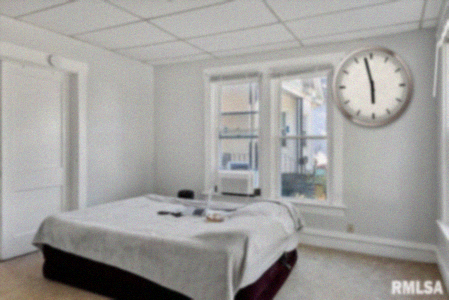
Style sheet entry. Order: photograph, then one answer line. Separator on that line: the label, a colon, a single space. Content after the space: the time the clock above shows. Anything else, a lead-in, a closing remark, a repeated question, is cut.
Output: 5:58
